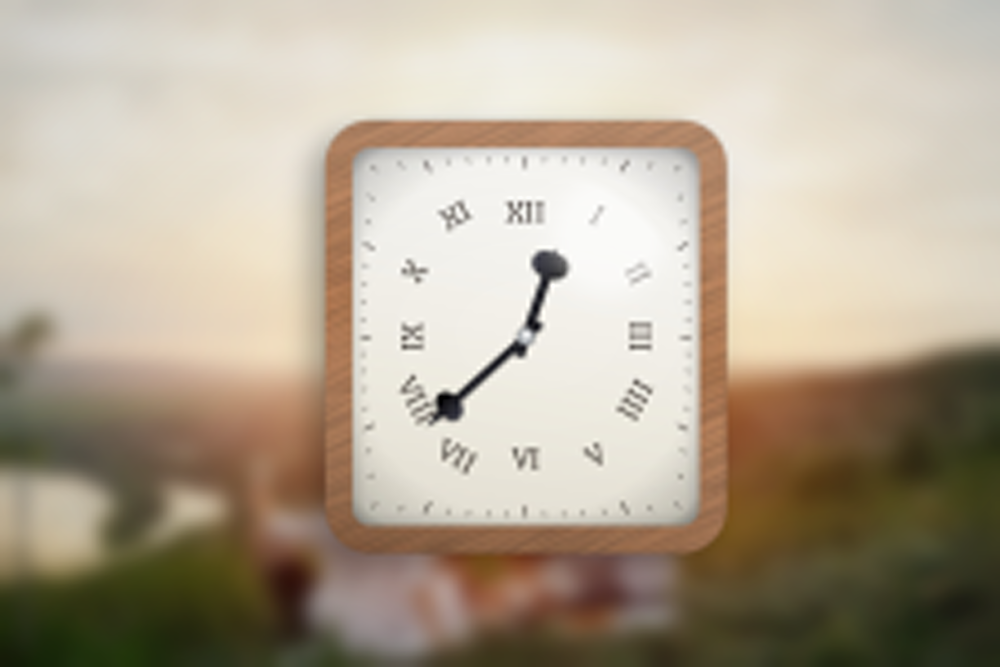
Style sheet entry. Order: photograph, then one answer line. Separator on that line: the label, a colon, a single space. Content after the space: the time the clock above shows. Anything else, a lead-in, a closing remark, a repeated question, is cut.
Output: 12:38
